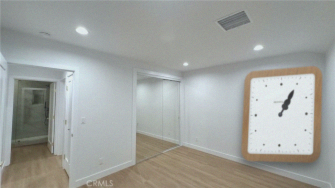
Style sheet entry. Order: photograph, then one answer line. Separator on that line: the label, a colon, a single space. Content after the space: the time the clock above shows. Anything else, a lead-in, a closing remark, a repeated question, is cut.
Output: 1:05
